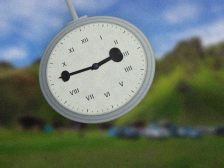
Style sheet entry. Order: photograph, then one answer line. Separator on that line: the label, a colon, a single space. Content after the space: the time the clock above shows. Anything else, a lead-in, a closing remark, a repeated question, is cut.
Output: 2:46
